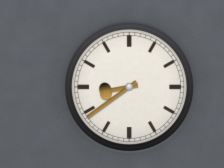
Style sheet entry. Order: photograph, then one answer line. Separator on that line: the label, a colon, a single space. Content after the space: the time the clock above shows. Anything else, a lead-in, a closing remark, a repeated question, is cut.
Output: 8:39
